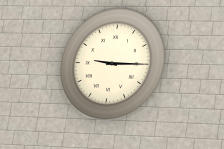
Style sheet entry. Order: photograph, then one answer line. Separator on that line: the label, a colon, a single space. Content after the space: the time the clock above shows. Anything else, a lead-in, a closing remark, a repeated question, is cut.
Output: 9:15
